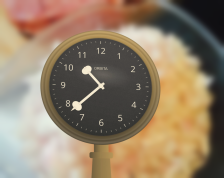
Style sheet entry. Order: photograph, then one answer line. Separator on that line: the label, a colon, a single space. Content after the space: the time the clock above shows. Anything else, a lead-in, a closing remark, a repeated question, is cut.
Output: 10:38
